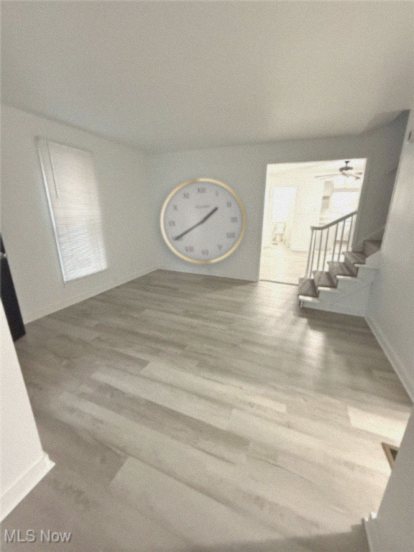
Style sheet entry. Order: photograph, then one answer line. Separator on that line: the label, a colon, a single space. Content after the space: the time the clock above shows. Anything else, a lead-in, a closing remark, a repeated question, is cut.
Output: 1:40
